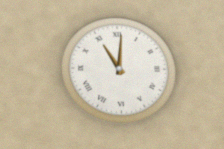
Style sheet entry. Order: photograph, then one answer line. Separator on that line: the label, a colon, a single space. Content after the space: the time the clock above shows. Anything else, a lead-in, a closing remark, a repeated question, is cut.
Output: 11:01
